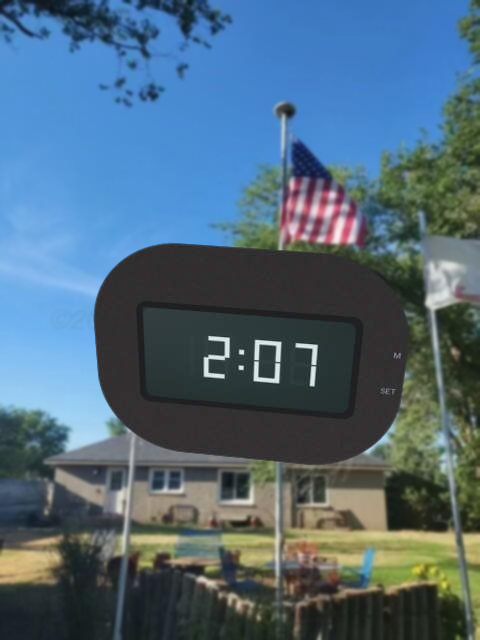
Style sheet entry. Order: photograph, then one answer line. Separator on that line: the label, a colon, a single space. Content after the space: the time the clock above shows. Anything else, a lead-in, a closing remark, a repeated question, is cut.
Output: 2:07
